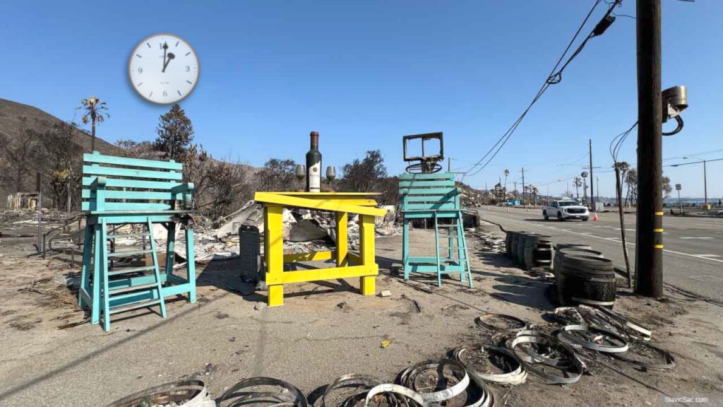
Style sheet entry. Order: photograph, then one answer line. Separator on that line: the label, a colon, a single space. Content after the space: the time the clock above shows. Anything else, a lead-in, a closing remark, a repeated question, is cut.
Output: 1:01
